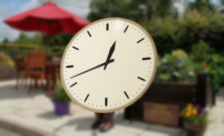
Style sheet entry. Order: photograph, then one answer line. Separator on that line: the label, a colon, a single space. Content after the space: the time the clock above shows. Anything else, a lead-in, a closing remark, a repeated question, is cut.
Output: 12:42
